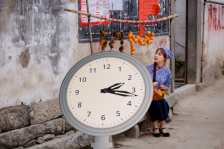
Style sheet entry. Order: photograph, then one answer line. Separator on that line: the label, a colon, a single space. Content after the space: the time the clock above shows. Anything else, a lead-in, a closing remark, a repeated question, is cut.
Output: 2:17
